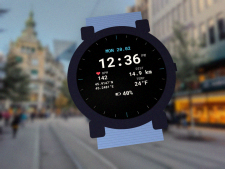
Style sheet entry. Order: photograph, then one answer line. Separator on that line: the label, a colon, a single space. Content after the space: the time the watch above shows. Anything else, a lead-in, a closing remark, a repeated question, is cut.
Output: 12:36
